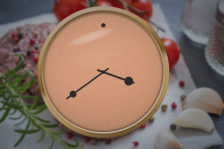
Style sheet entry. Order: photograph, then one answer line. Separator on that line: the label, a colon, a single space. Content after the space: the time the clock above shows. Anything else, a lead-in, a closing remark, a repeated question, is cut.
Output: 3:39
